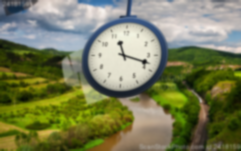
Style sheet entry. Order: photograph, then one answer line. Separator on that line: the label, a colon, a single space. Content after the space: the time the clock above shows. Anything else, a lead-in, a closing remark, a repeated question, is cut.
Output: 11:18
